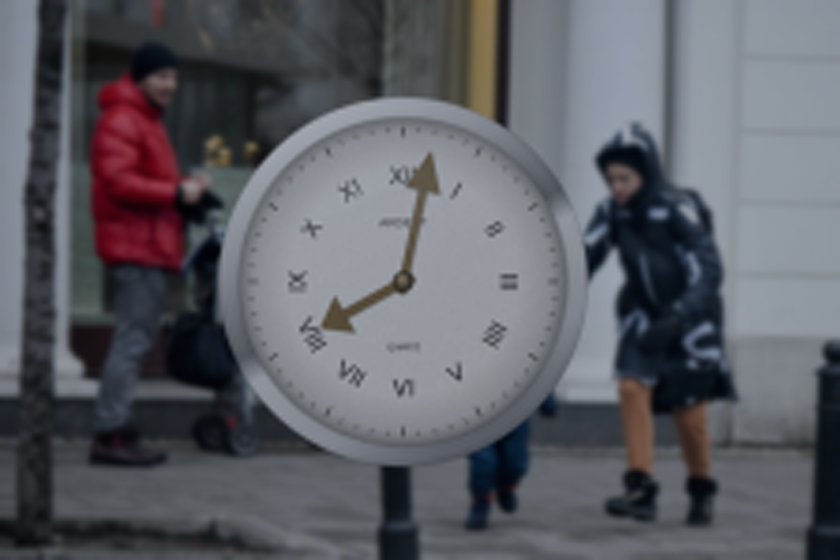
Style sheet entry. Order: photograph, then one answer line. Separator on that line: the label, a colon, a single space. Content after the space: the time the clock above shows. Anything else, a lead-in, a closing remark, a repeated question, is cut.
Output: 8:02
